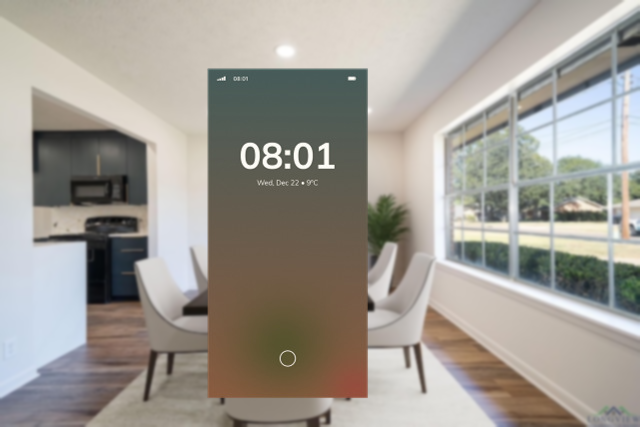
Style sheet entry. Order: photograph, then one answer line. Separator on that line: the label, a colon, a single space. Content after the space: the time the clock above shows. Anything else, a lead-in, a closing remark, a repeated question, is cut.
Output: 8:01
